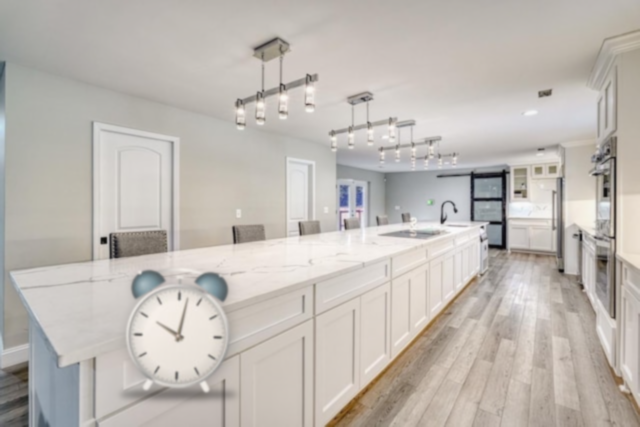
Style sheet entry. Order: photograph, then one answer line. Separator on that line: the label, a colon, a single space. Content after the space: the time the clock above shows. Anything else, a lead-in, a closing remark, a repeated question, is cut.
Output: 10:02
